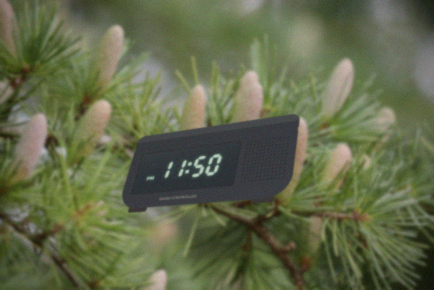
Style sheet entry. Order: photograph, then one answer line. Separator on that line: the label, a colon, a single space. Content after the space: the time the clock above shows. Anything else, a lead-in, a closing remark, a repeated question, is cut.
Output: 11:50
